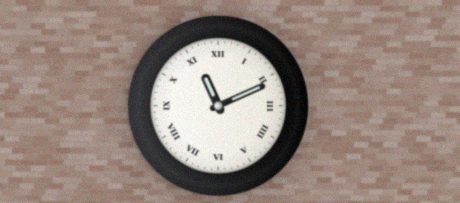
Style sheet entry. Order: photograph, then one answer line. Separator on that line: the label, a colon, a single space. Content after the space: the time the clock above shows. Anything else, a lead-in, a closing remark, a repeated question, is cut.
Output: 11:11
